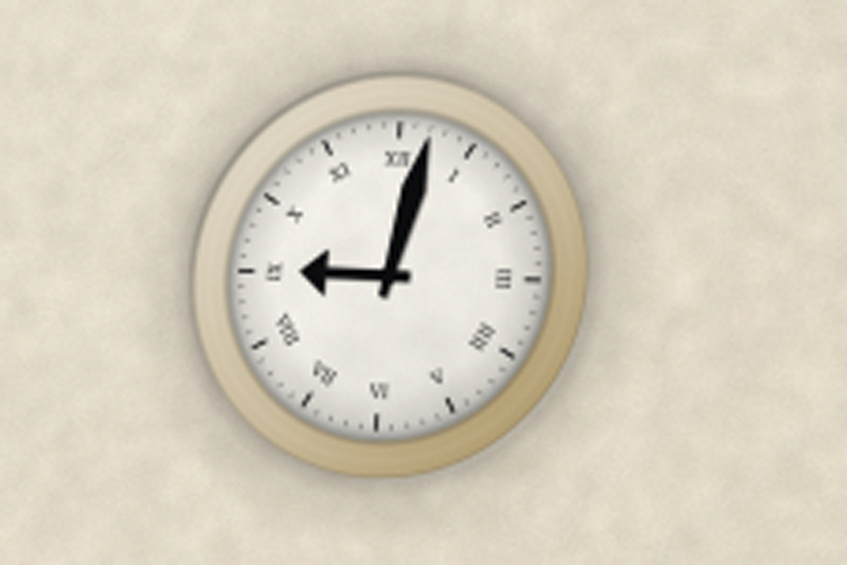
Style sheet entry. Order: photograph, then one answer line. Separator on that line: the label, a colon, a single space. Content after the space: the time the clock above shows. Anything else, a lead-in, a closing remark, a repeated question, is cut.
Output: 9:02
